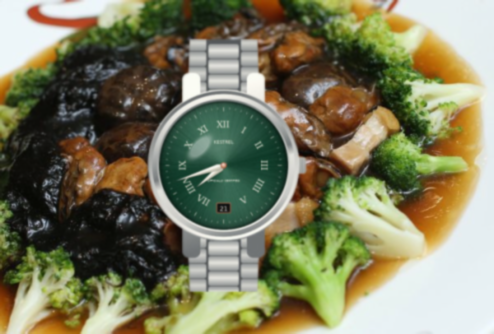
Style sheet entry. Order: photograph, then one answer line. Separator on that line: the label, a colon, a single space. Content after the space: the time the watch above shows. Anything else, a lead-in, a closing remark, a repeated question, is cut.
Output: 7:42
